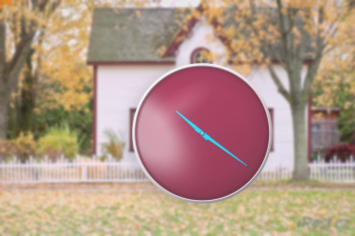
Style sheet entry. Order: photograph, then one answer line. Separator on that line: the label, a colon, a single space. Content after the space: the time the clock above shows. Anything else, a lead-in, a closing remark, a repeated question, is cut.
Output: 10:21
